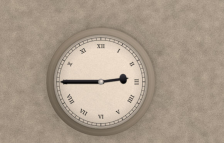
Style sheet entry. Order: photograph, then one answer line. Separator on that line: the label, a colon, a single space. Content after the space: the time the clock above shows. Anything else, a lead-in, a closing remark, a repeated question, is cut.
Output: 2:45
